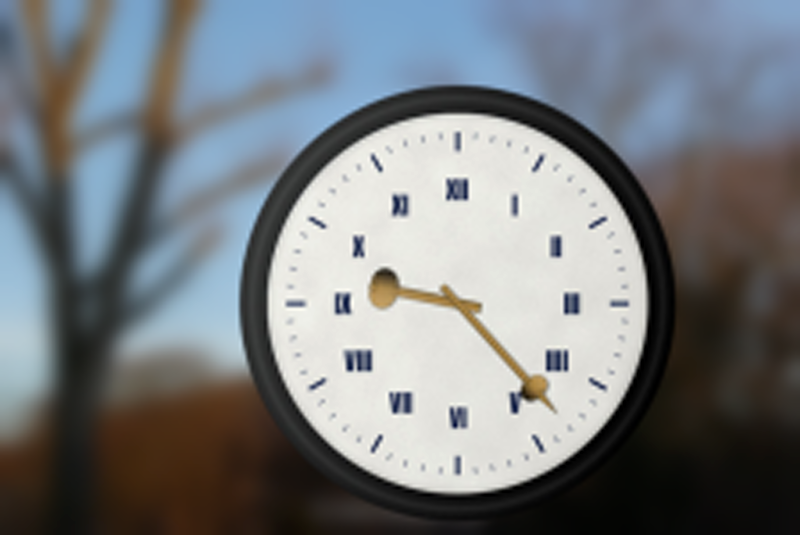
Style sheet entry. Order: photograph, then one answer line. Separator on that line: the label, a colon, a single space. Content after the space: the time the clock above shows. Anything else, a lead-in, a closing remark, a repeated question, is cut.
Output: 9:23
